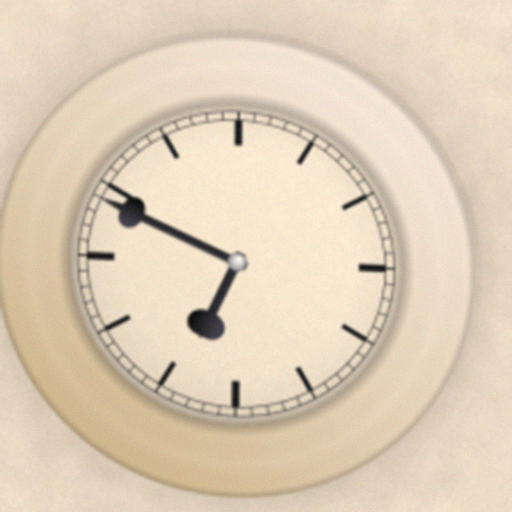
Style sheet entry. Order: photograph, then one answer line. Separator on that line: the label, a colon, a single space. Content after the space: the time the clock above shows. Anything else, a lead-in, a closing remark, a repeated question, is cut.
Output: 6:49
